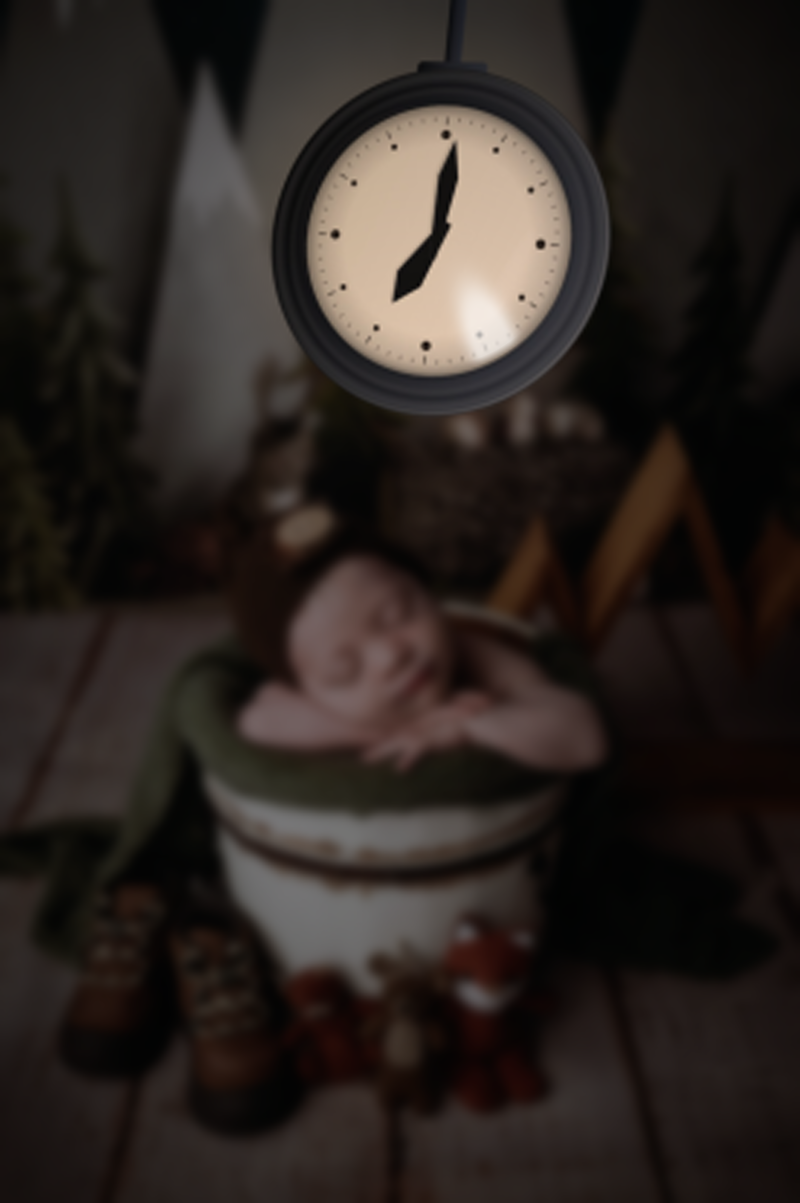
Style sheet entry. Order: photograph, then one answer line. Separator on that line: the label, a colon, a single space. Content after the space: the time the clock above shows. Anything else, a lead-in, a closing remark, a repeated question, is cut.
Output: 7:01
